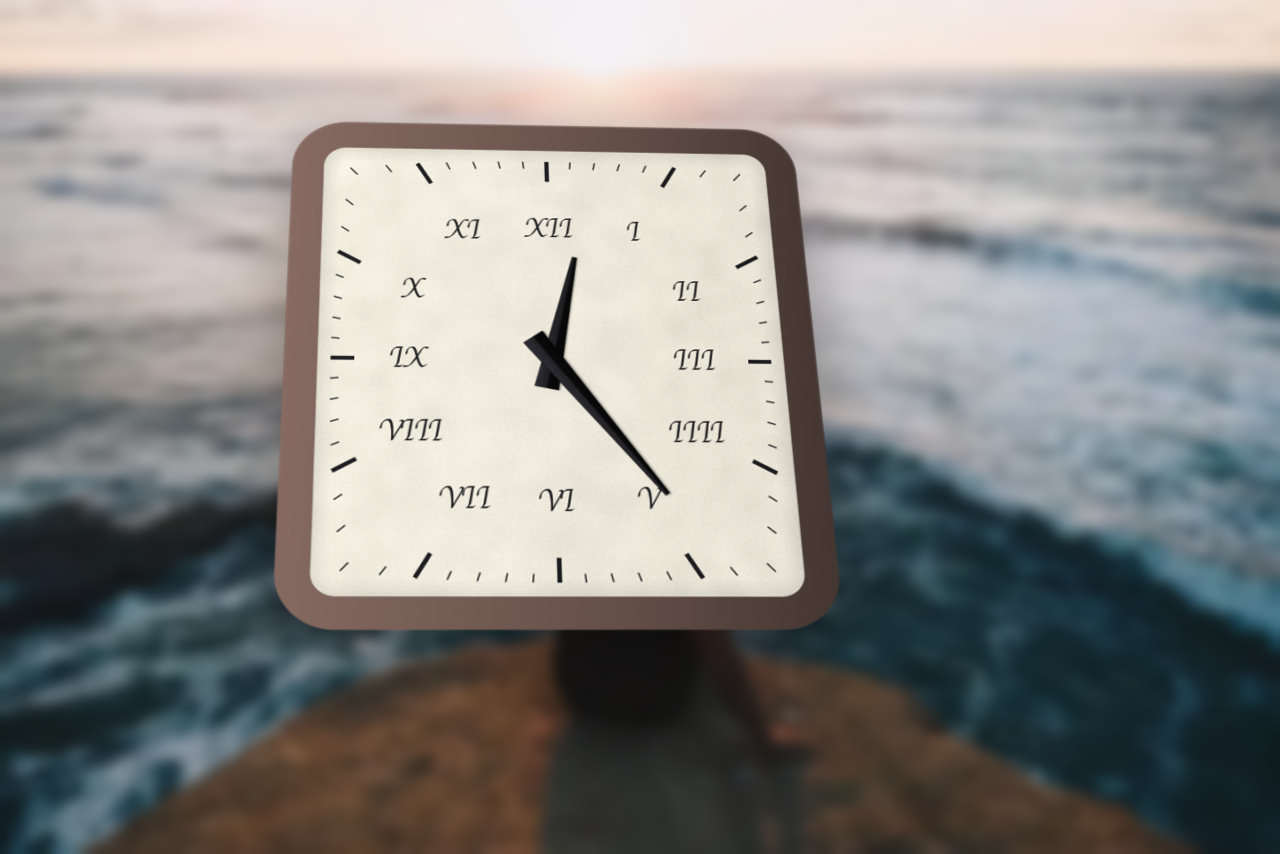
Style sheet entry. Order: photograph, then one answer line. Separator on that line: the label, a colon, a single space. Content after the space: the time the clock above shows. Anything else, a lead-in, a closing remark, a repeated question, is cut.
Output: 12:24
